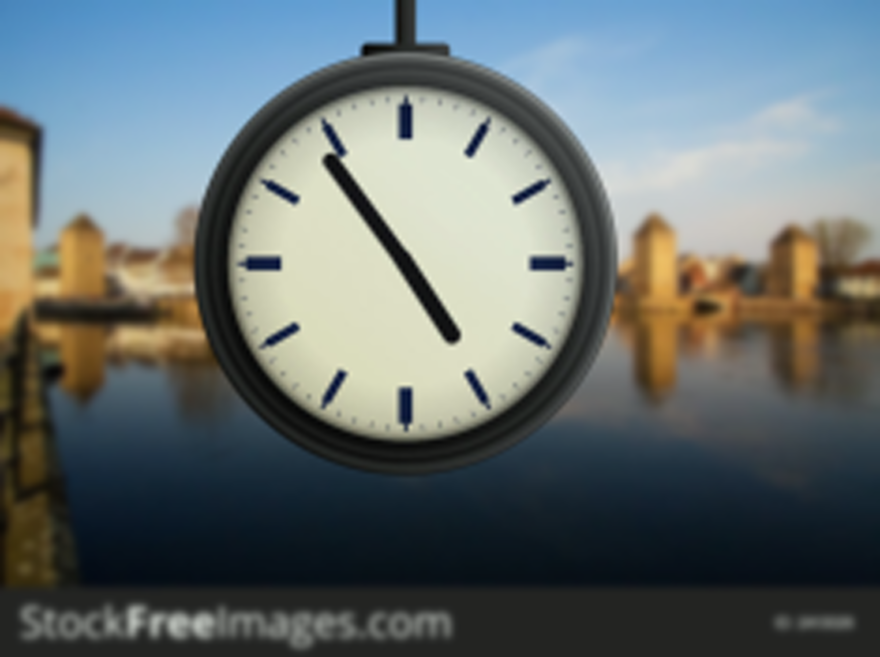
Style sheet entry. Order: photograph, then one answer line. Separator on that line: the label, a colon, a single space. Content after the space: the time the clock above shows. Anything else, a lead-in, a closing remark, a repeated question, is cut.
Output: 4:54
